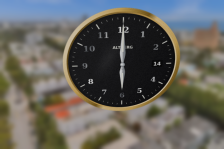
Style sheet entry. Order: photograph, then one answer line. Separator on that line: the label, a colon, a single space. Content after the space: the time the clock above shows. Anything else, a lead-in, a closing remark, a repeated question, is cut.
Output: 6:00
